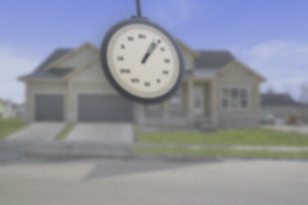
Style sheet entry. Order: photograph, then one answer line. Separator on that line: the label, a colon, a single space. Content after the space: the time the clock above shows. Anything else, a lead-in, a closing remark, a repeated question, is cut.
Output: 1:07
